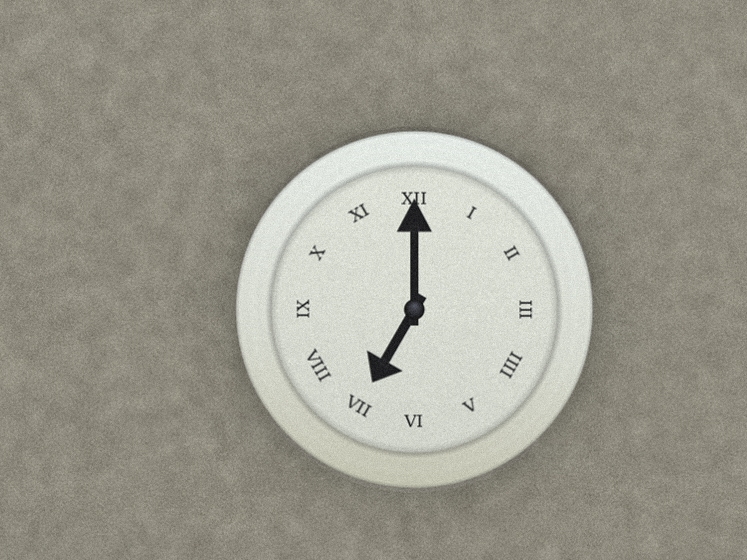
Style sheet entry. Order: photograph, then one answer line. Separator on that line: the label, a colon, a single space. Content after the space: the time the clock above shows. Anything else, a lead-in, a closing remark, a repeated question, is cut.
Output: 7:00
